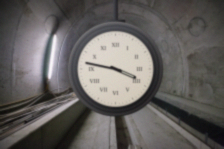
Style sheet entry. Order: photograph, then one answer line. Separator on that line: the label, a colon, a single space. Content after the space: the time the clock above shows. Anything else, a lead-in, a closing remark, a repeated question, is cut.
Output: 3:47
